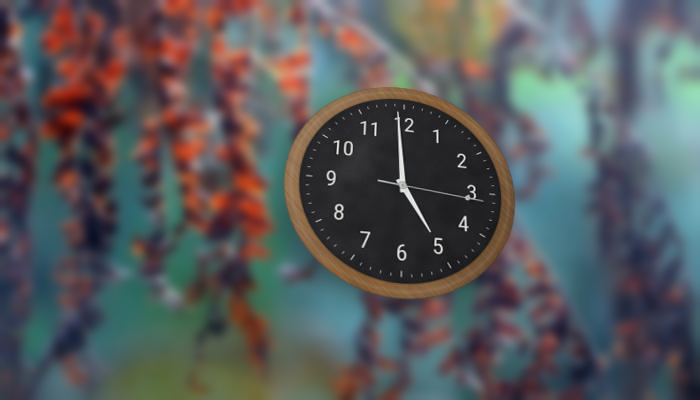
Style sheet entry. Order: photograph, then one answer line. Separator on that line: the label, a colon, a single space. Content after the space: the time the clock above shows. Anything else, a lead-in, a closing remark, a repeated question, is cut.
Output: 4:59:16
